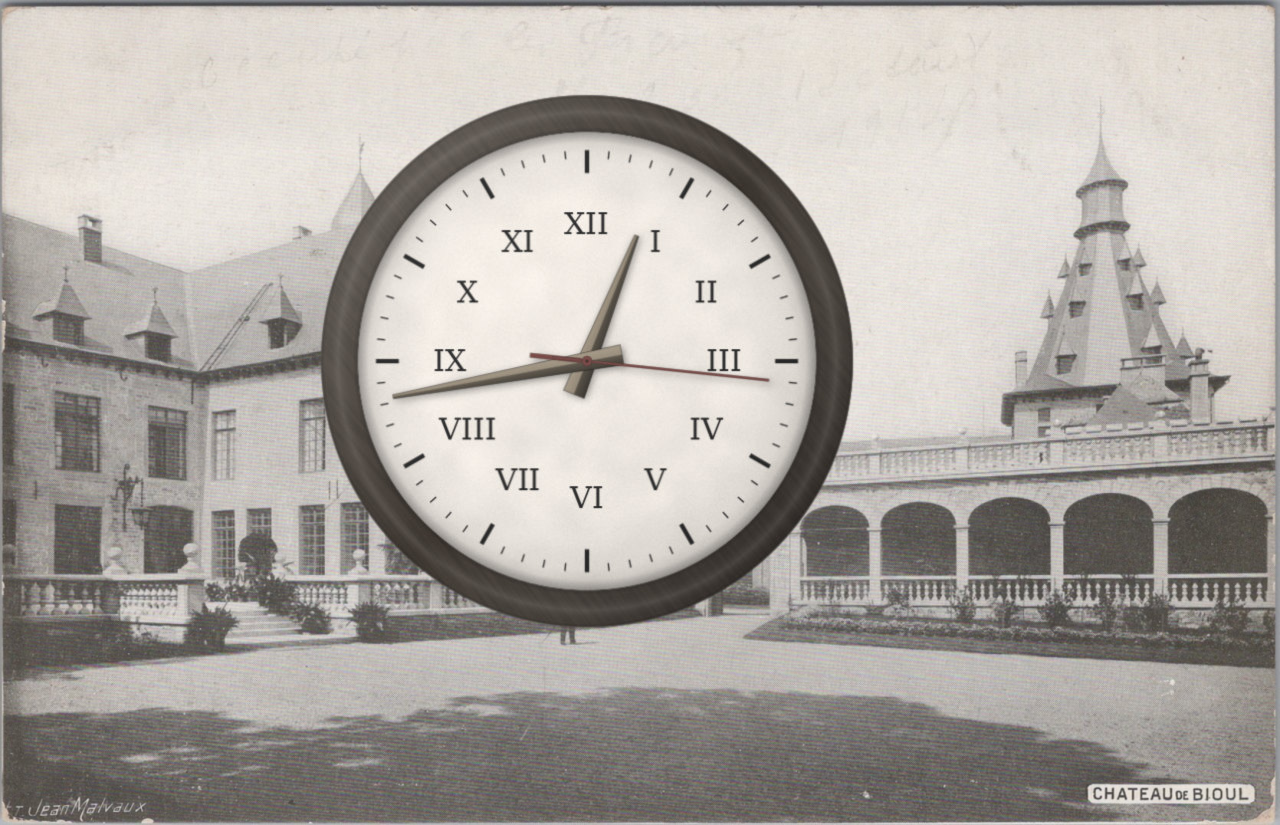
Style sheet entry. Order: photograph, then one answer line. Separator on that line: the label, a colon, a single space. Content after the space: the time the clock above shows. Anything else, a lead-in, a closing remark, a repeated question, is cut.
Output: 12:43:16
